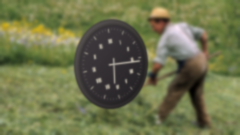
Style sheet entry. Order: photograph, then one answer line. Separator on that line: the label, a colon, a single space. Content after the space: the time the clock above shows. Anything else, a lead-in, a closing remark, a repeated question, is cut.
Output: 6:16
